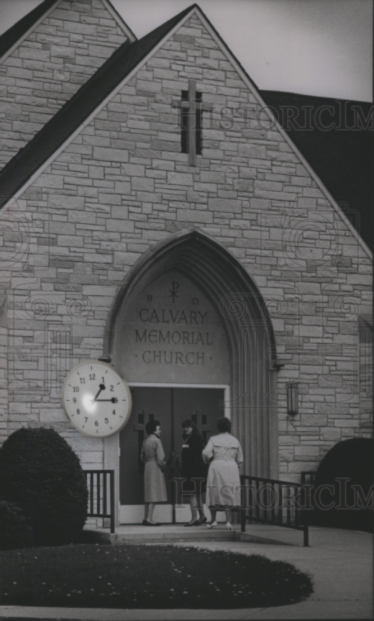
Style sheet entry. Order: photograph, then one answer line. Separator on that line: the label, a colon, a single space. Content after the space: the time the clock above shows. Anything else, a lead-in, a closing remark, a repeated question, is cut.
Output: 1:15
